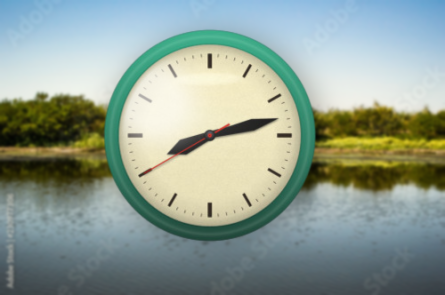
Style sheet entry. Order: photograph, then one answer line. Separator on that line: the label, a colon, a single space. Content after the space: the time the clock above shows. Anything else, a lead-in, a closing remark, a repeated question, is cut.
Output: 8:12:40
